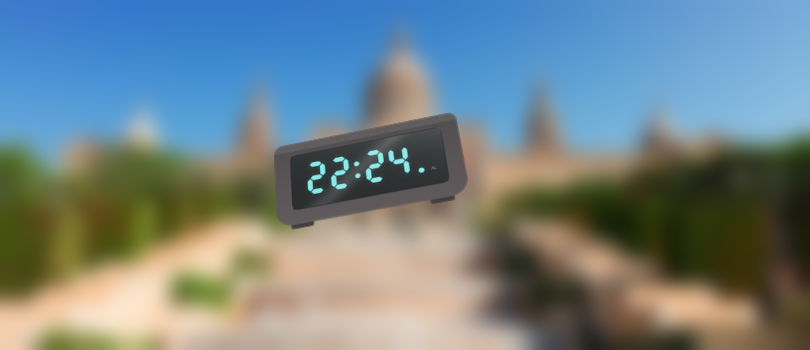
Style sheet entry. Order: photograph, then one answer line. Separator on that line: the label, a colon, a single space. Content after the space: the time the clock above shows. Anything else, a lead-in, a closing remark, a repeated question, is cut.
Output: 22:24
